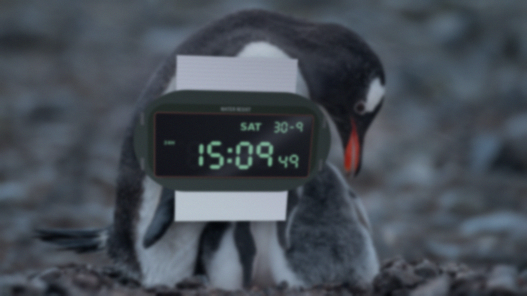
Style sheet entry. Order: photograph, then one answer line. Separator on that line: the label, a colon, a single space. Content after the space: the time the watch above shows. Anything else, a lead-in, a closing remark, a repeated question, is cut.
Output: 15:09:49
